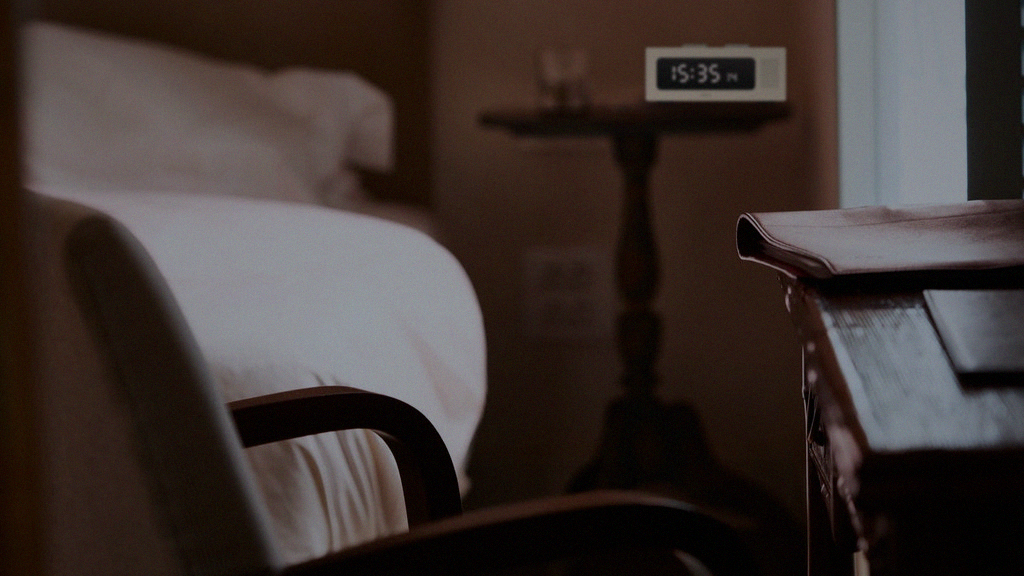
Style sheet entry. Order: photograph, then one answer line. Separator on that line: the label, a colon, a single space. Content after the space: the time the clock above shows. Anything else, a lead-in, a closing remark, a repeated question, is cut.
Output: 15:35
